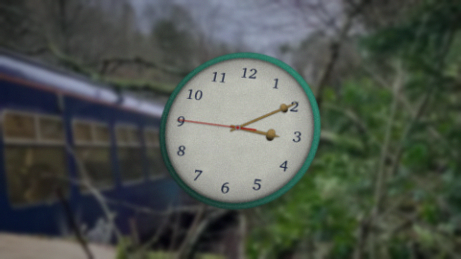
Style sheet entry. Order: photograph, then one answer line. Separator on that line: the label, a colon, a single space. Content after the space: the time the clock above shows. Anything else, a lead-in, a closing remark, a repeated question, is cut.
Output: 3:09:45
